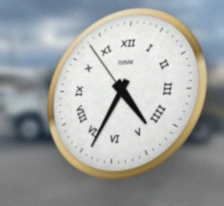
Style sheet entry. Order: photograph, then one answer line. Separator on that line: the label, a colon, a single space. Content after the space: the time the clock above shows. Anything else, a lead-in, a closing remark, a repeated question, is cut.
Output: 4:33:53
